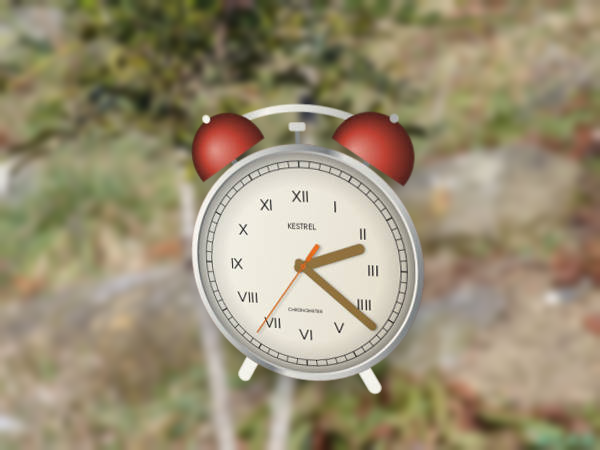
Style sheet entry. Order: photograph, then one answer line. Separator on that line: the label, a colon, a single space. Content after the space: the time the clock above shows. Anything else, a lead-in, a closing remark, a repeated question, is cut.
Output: 2:21:36
